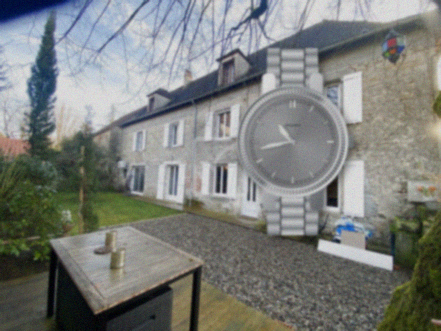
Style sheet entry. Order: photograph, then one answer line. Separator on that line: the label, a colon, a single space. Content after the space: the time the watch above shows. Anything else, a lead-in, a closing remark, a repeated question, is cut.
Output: 10:43
